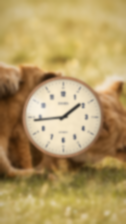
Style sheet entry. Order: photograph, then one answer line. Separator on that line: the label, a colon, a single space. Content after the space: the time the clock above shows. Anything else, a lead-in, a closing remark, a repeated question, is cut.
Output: 1:44
